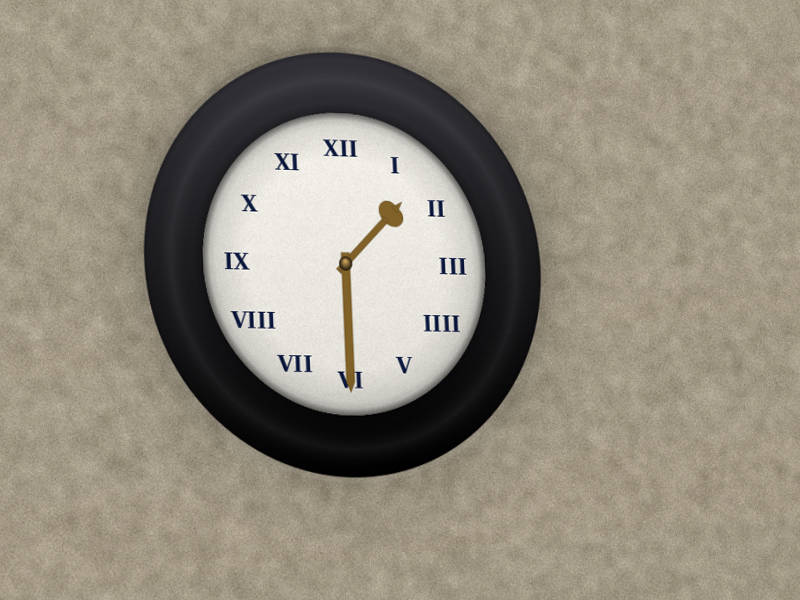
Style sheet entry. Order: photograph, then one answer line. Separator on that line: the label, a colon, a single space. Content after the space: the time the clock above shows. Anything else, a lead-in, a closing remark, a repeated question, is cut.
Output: 1:30
